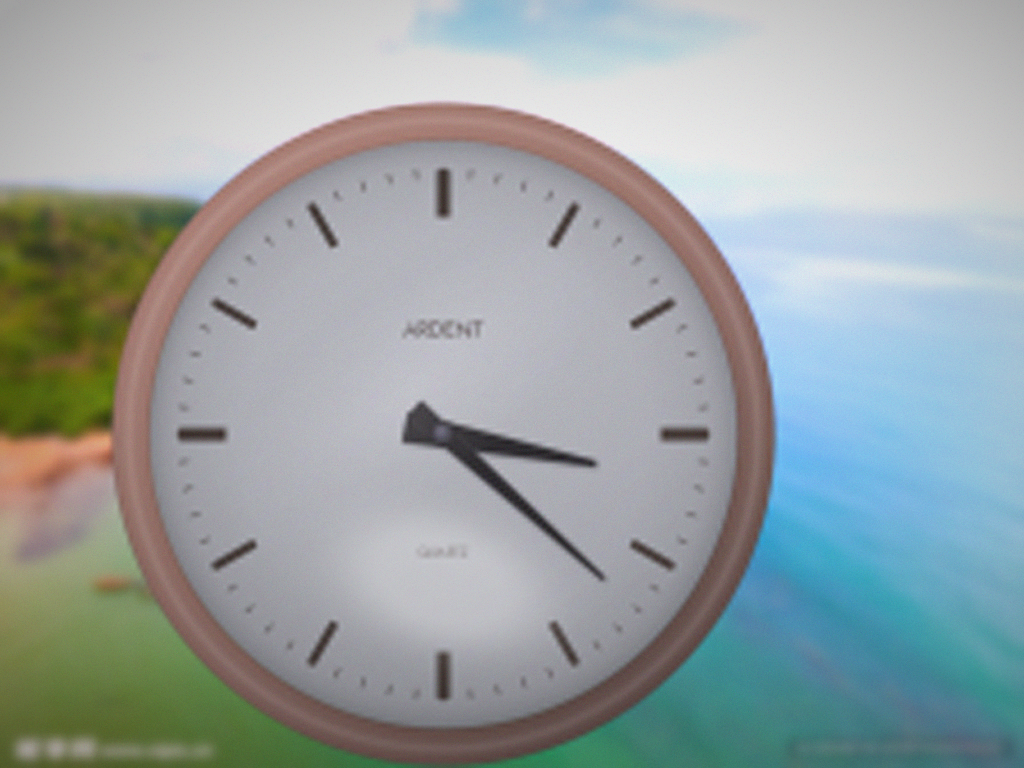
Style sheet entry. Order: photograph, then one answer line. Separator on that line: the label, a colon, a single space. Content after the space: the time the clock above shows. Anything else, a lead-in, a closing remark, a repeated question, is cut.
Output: 3:22
